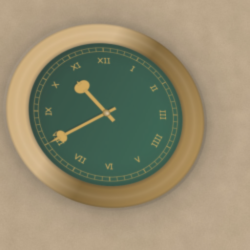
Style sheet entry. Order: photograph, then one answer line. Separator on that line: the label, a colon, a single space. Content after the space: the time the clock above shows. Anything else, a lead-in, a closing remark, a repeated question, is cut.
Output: 10:40
